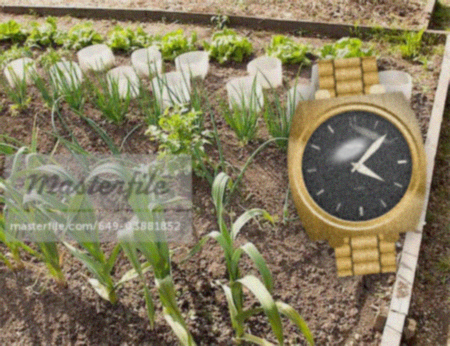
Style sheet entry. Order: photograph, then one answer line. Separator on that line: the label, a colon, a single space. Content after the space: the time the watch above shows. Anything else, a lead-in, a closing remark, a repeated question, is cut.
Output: 4:08
